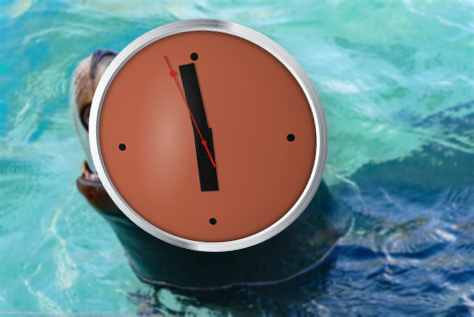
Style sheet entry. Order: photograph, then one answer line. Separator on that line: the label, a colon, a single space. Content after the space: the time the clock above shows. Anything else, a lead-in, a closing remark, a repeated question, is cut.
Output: 5:58:57
